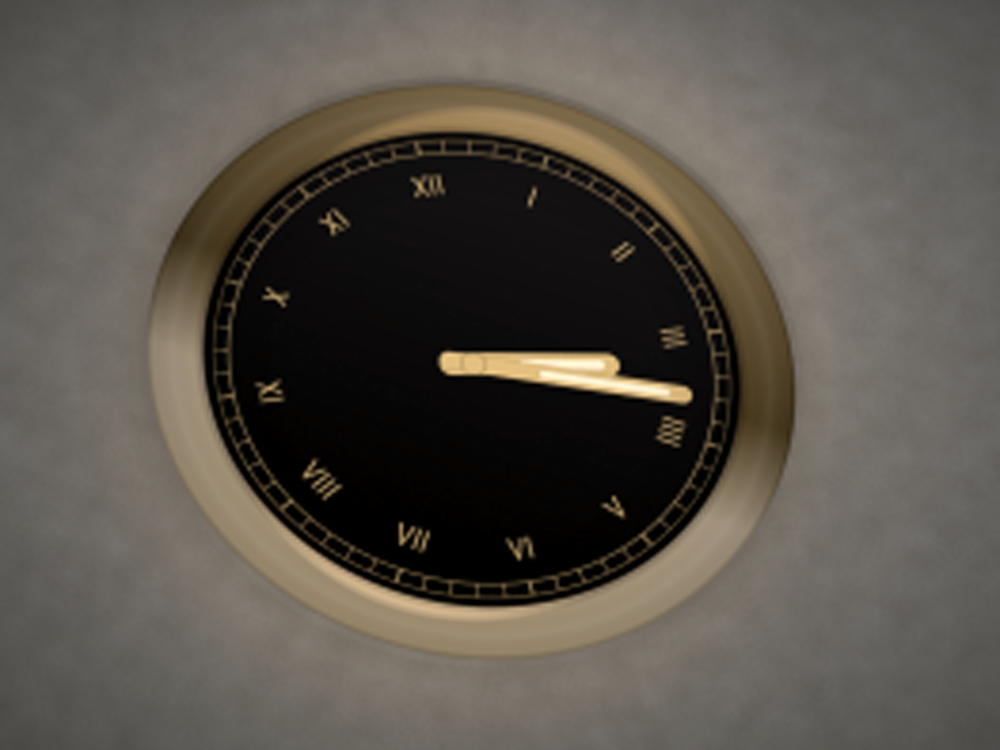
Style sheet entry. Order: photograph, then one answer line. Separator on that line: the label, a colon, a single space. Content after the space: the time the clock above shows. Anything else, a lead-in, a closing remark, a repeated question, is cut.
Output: 3:18
